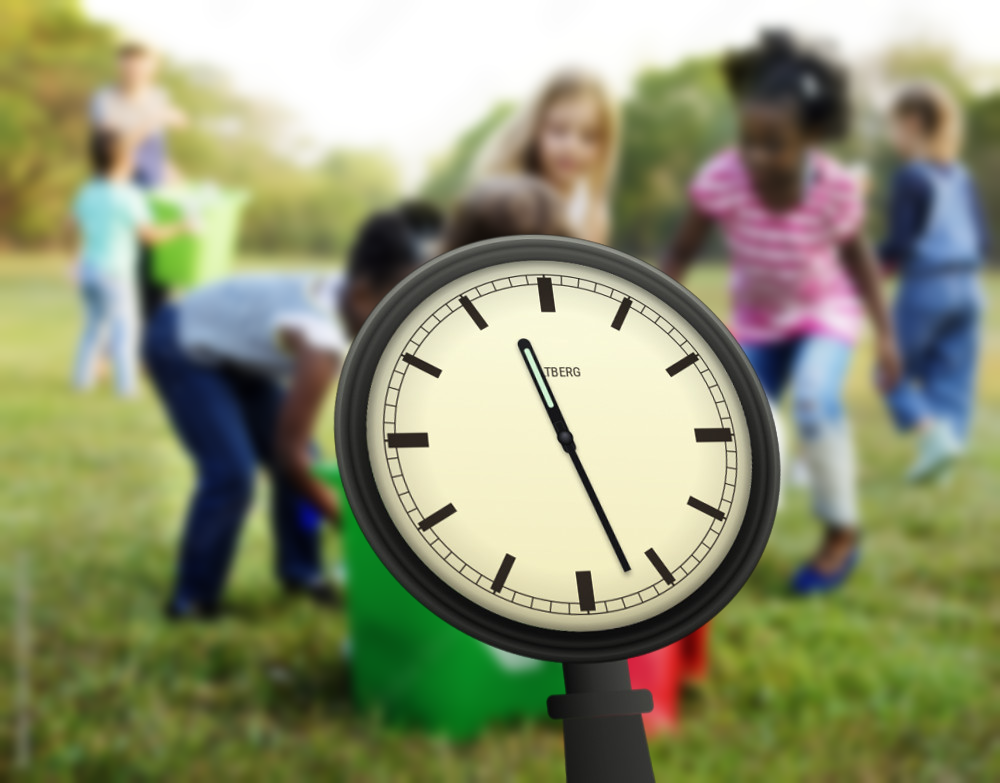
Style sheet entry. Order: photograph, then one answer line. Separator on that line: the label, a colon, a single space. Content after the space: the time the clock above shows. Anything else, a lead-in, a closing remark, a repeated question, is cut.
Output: 11:27
